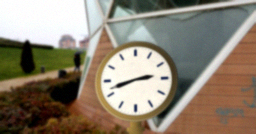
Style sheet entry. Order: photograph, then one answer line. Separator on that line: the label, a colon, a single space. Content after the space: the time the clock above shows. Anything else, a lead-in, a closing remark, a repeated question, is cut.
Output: 2:42
